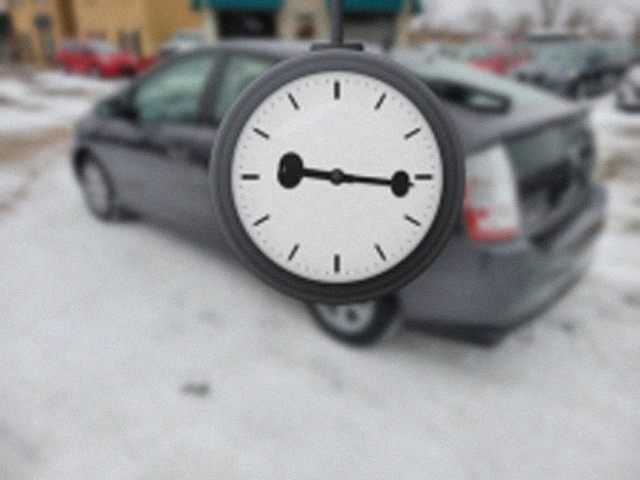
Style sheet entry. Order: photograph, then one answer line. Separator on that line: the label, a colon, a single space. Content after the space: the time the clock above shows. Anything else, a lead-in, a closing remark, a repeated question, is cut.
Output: 9:16
